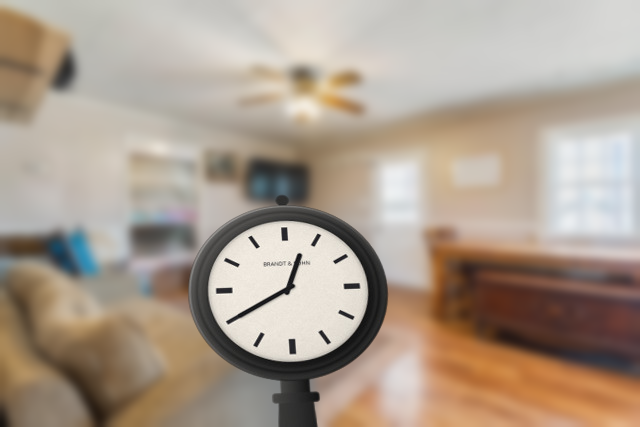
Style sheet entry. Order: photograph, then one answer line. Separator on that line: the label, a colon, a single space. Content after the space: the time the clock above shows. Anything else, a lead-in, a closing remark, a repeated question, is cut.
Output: 12:40
